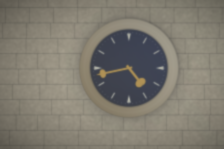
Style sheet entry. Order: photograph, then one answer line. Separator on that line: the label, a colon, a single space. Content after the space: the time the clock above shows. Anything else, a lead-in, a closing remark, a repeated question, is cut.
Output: 4:43
